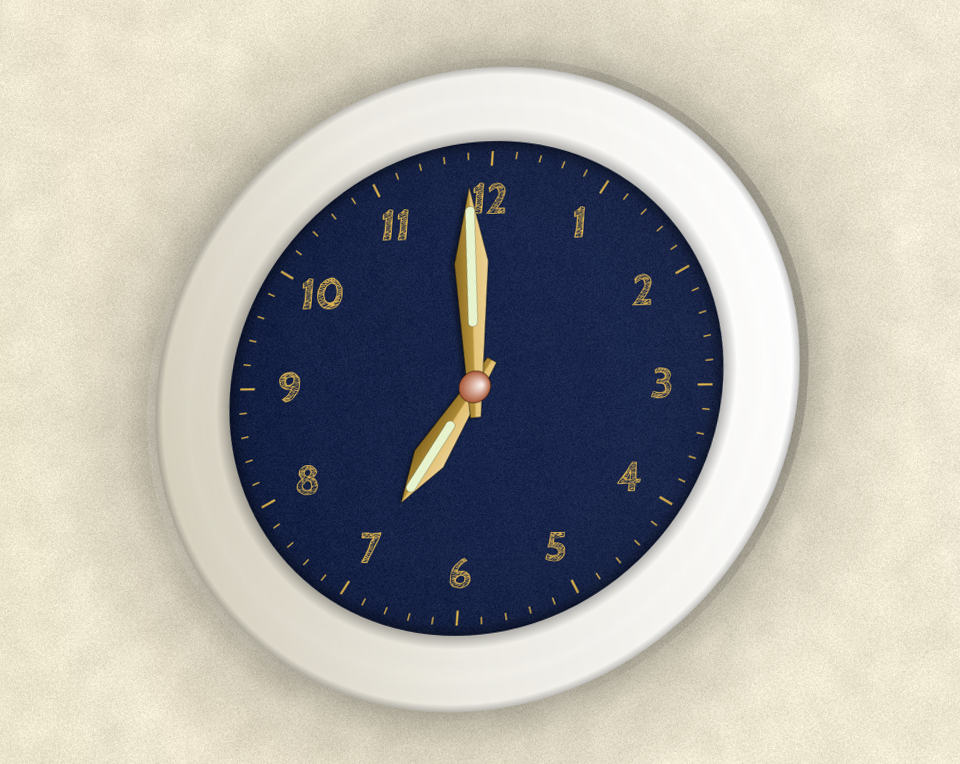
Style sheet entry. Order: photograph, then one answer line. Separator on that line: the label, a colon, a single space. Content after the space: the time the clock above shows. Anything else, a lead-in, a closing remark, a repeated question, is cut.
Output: 6:59
